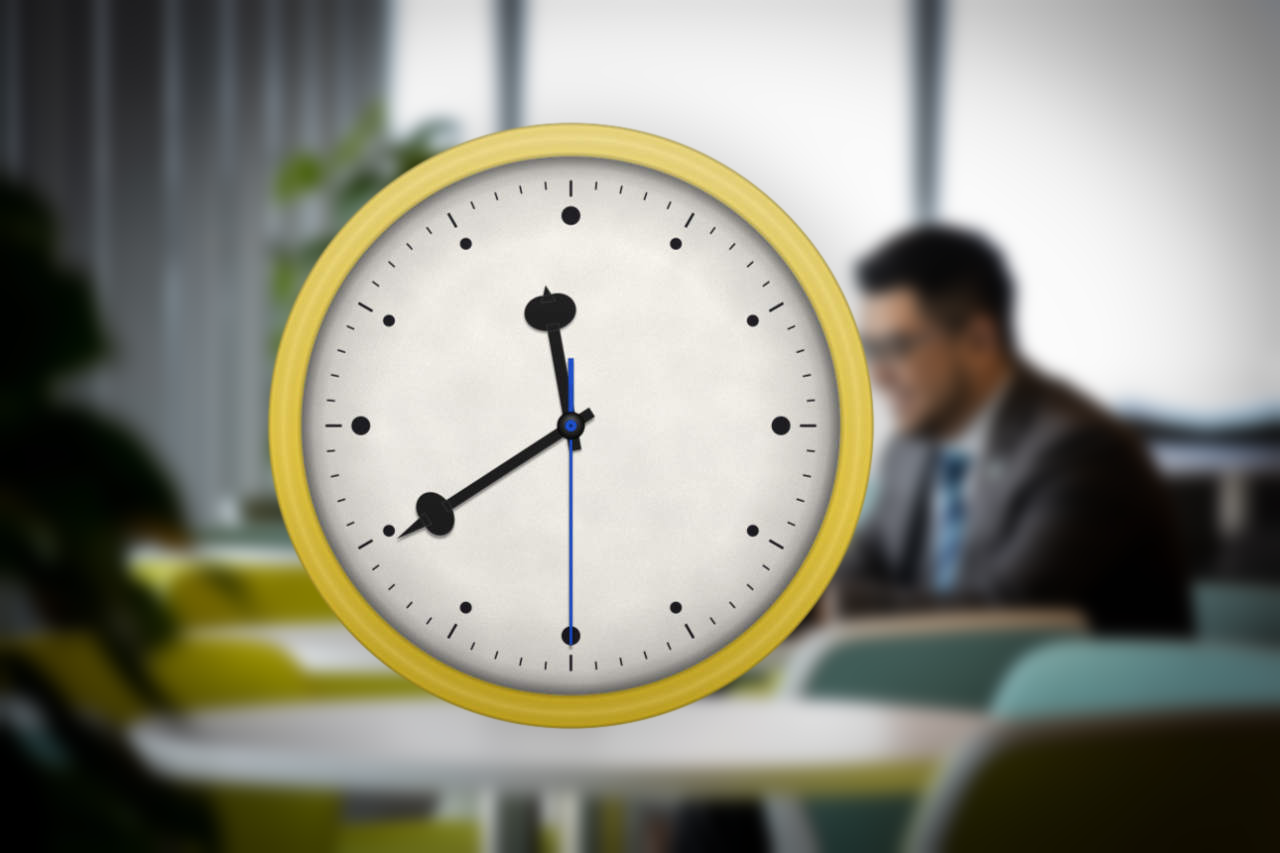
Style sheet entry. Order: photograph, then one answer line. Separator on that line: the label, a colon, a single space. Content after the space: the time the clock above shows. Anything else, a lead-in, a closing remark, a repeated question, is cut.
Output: 11:39:30
